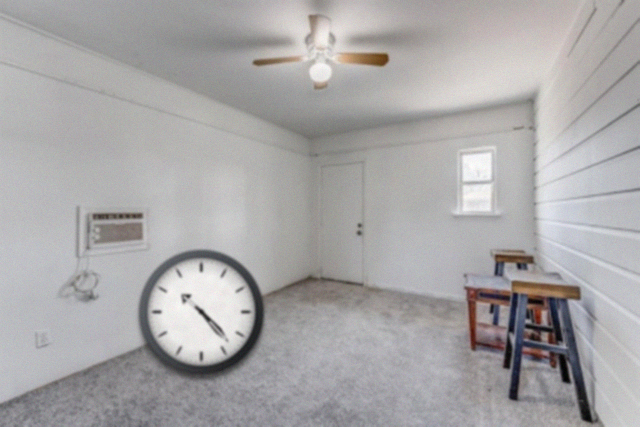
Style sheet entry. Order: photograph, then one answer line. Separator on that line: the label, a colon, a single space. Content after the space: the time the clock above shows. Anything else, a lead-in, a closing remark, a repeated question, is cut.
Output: 10:23
